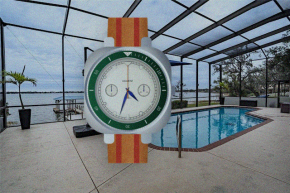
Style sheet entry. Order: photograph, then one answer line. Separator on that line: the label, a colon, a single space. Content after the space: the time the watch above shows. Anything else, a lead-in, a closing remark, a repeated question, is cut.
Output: 4:33
